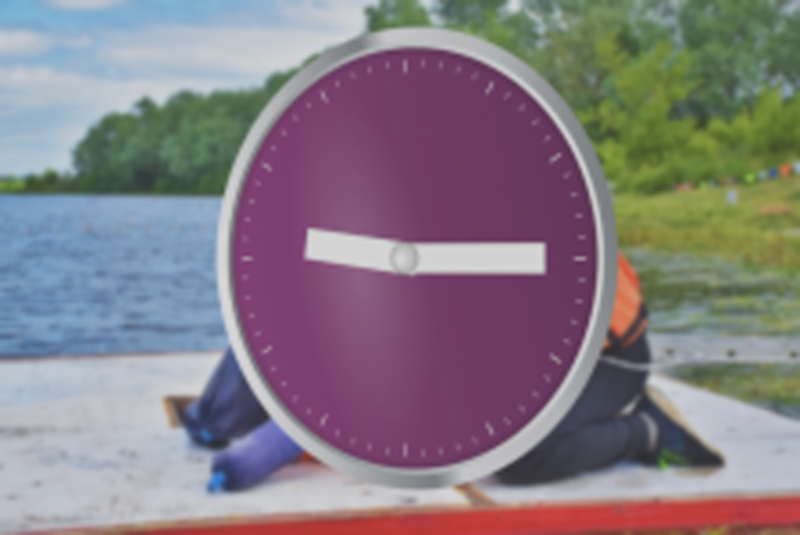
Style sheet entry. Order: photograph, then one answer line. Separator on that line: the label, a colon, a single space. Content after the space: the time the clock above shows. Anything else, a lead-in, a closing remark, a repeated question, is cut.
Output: 9:15
